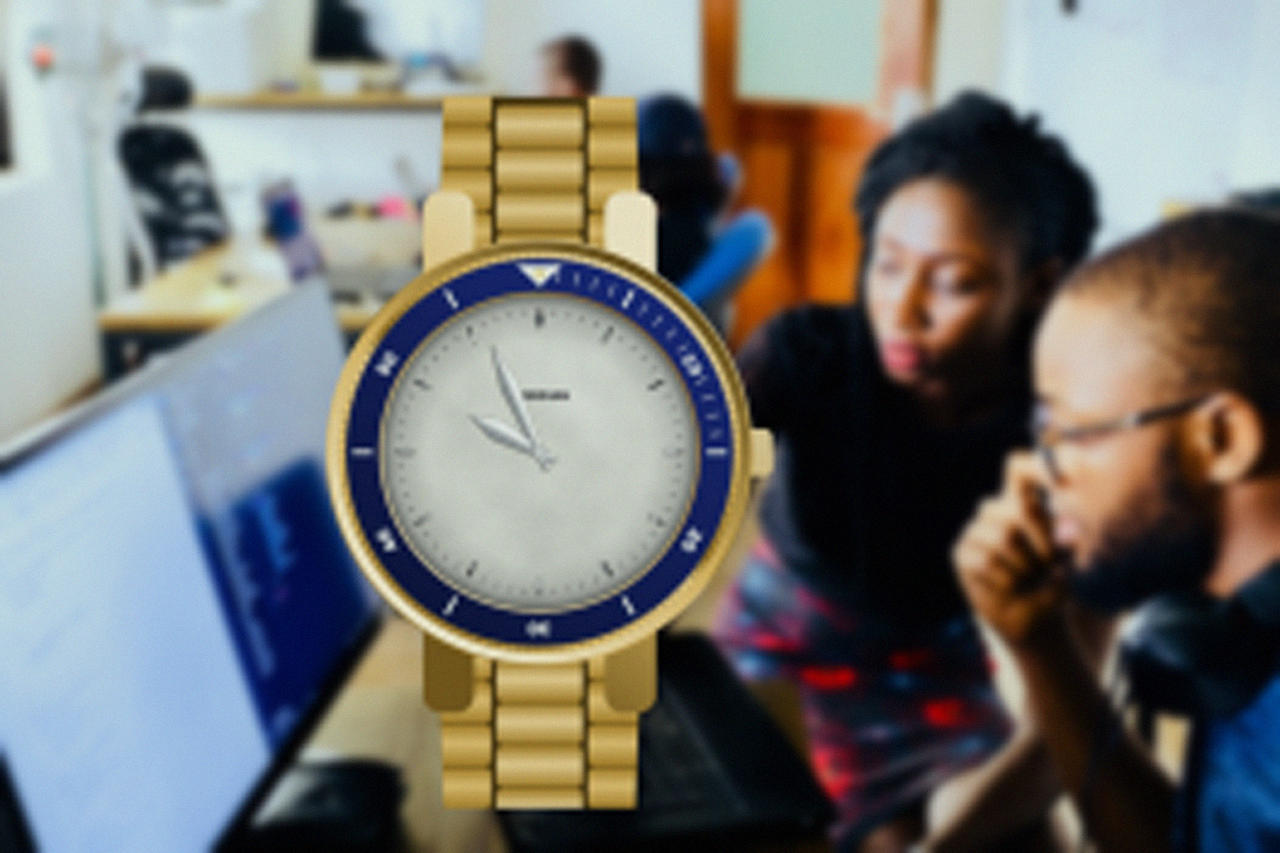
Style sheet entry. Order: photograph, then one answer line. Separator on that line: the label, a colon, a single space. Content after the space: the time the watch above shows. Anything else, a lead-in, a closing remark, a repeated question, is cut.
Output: 9:56
